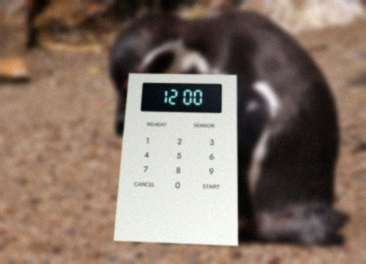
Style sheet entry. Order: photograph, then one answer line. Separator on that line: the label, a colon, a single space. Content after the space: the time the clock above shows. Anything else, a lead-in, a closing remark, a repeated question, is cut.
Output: 12:00
